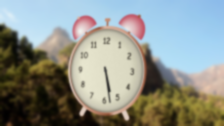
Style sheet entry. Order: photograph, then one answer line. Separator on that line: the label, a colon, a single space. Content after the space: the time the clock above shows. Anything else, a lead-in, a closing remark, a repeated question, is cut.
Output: 5:28
